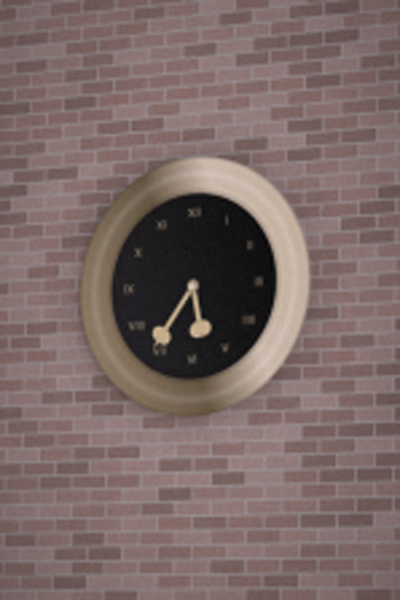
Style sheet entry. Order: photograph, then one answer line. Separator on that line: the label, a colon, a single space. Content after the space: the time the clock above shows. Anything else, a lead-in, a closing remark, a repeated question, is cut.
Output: 5:36
